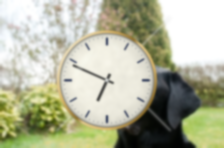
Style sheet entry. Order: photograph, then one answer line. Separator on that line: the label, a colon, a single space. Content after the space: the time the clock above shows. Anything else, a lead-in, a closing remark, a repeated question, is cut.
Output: 6:49
